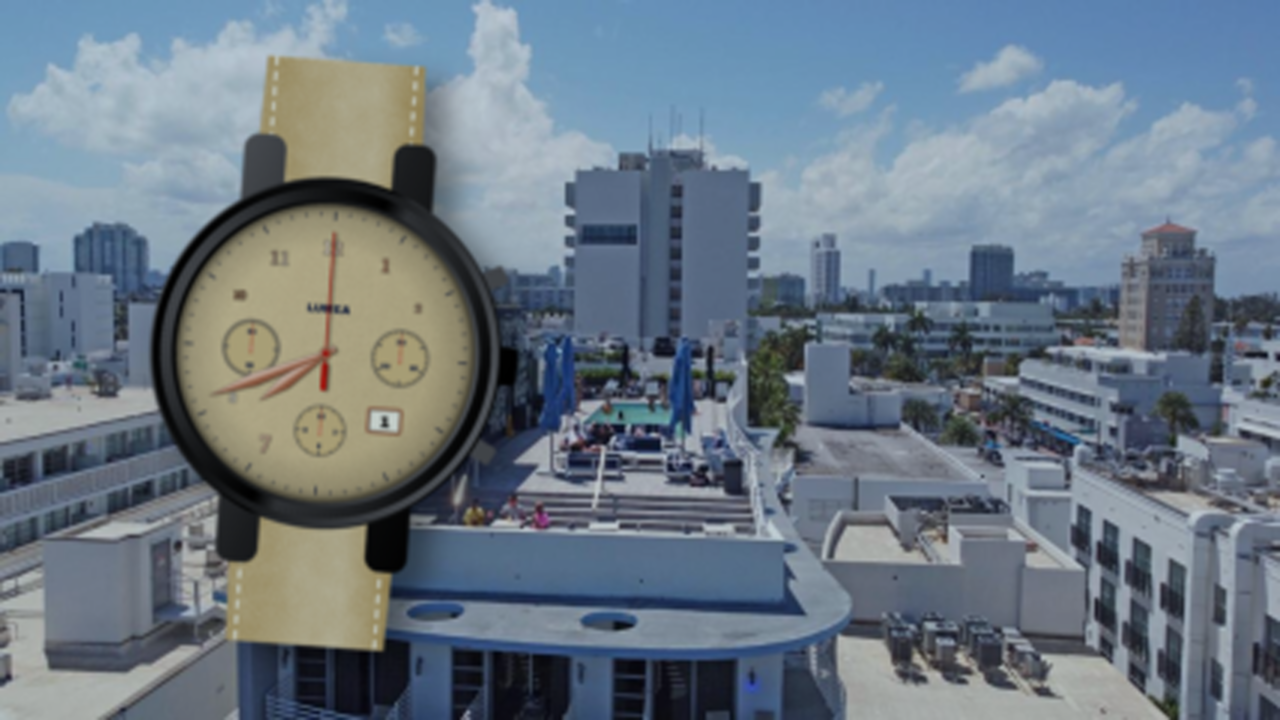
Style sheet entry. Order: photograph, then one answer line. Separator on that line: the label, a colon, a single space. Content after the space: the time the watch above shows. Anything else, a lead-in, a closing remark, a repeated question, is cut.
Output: 7:41
